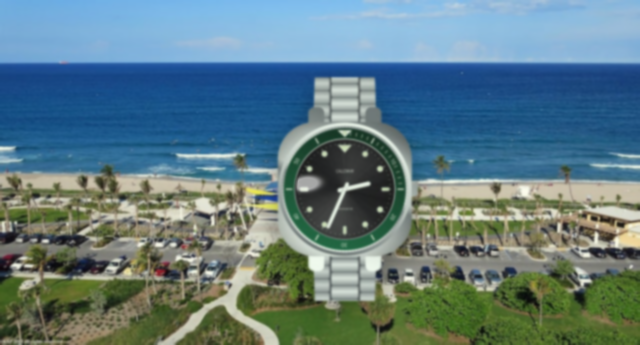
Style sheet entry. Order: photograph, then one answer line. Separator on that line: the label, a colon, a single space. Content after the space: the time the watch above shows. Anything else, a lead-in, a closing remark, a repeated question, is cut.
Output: 2:34
